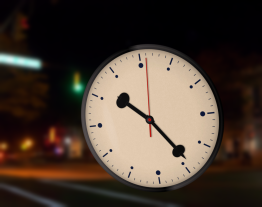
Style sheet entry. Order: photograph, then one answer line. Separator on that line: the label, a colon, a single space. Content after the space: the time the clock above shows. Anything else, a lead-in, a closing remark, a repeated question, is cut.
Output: 10:24:01
